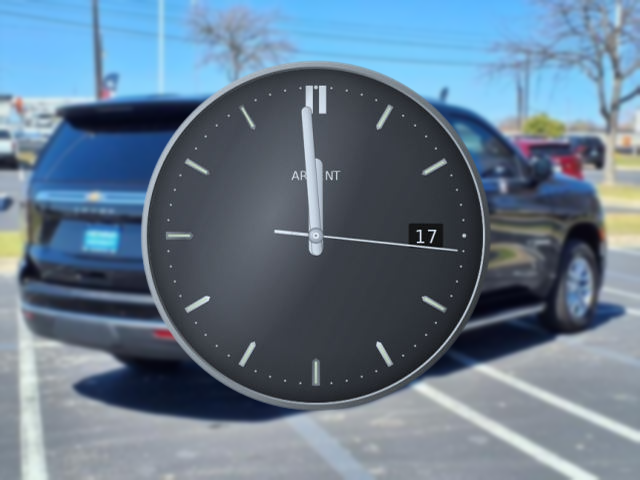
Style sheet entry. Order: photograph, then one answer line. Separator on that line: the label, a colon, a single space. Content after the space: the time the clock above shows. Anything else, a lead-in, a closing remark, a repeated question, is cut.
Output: 11:59:16
